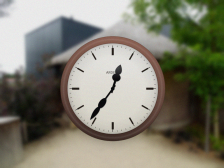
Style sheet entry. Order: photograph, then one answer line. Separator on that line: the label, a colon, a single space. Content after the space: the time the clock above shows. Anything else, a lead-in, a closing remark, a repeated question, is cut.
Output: 12:36
